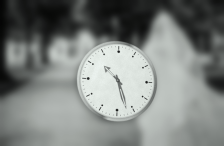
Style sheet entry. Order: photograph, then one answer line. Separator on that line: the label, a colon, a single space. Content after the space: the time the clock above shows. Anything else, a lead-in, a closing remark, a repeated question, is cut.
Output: 10:27
